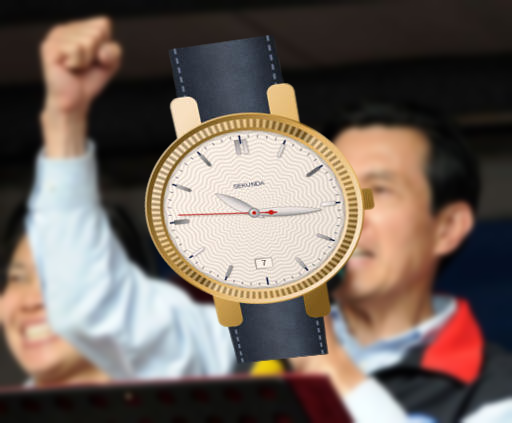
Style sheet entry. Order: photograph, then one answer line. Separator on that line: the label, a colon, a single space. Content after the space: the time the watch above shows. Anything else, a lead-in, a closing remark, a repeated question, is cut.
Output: 10:15:46
